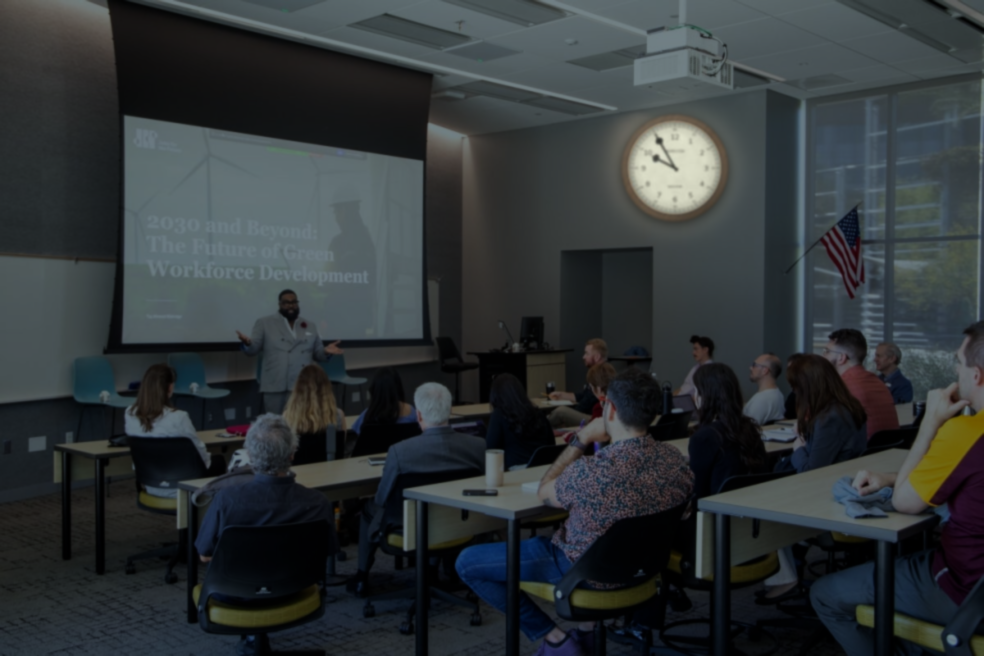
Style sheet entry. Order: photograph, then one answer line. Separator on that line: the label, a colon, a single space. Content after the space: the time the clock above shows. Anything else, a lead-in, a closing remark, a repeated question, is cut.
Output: 9:55
